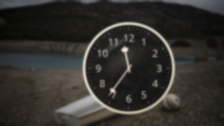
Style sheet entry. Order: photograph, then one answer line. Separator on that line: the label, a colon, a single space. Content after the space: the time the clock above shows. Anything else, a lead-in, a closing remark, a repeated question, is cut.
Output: 11:36
